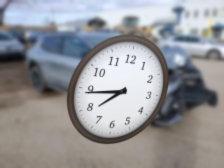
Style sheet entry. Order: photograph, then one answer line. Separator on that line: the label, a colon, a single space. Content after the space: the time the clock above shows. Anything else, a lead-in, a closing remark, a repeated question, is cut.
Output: 7:44
